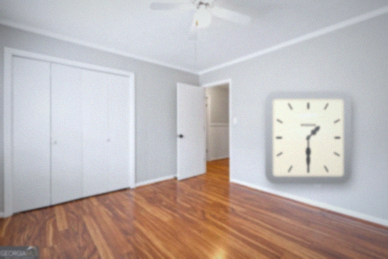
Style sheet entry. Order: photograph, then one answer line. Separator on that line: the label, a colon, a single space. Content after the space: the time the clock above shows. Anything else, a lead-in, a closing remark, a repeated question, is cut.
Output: 1:30
